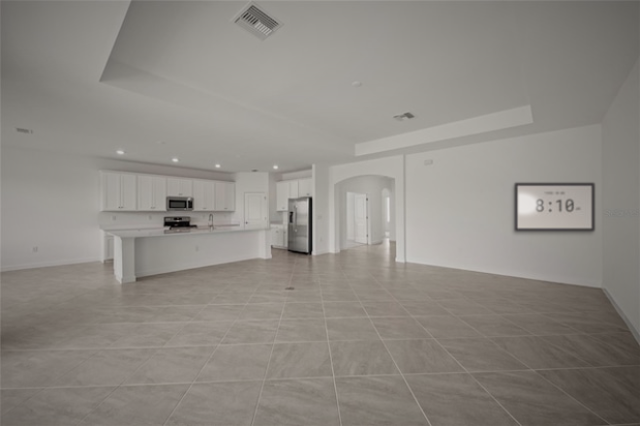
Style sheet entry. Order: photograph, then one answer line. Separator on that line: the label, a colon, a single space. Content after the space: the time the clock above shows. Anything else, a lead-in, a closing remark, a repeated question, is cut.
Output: 8:10
